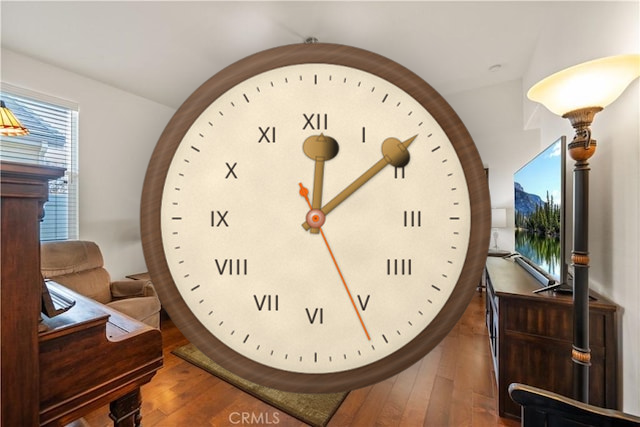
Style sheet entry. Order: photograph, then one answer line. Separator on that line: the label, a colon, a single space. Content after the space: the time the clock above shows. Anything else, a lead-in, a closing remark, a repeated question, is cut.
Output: 12:08:26
